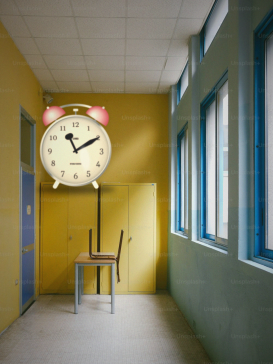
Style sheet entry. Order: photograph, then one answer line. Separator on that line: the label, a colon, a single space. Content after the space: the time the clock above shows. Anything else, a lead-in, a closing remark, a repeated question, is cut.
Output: 11:10
